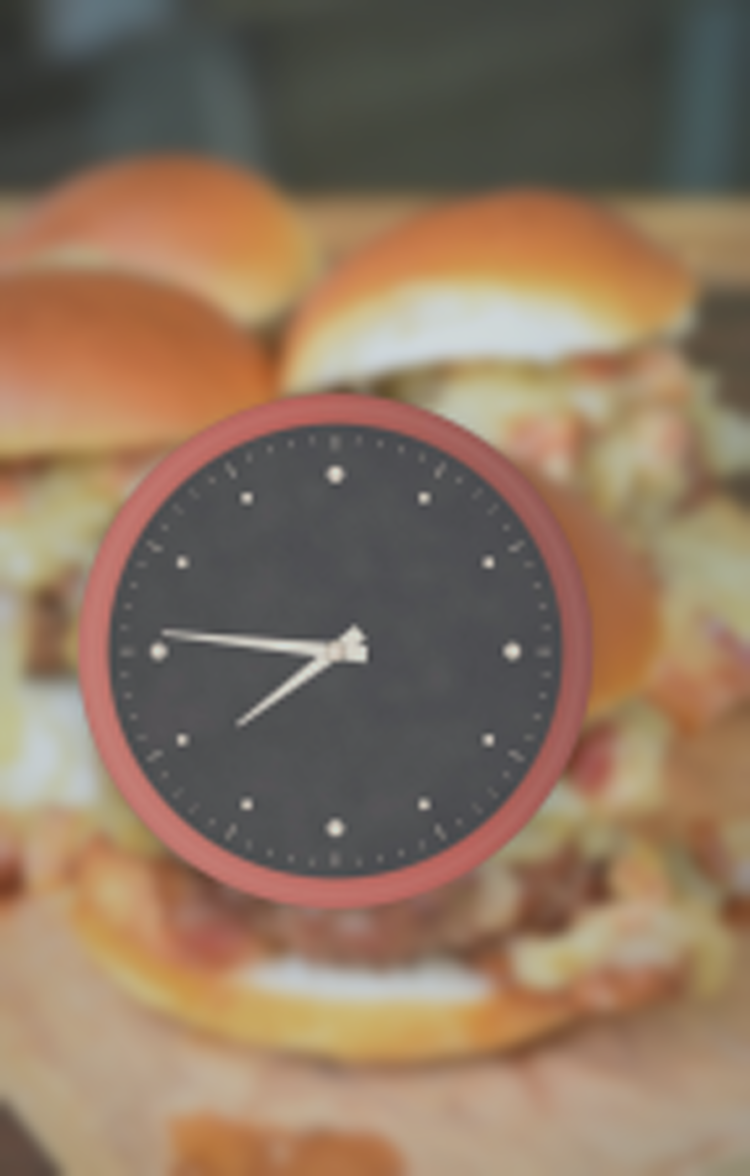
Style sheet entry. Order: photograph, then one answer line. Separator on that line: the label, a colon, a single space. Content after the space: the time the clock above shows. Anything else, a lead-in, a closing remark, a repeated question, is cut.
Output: 7:46
